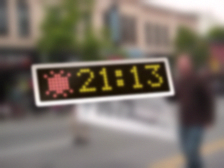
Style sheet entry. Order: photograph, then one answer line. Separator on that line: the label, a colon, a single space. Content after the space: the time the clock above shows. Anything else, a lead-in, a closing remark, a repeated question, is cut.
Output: 21:13
